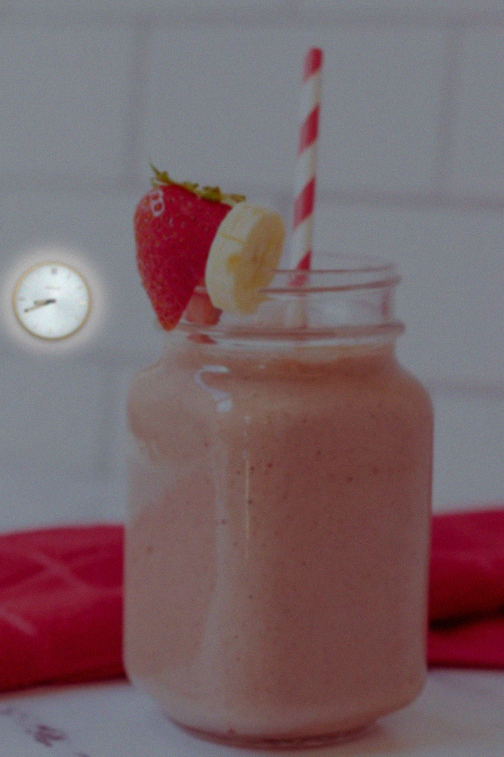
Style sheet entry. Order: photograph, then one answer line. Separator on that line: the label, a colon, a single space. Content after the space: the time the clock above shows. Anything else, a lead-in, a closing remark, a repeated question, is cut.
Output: 8:41
